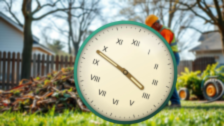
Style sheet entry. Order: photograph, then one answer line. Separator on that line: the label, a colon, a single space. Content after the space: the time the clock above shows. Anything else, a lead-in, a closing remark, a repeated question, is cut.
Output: 3:48
